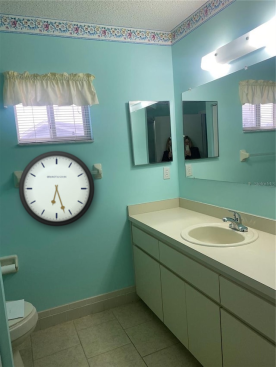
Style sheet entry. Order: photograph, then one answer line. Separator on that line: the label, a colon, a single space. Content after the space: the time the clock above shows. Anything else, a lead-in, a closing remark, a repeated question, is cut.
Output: 6:27
